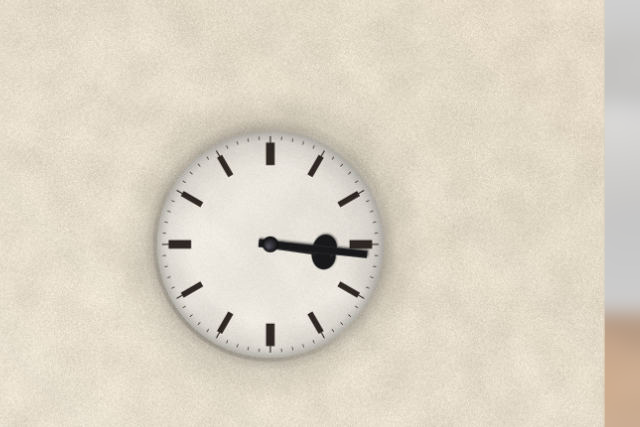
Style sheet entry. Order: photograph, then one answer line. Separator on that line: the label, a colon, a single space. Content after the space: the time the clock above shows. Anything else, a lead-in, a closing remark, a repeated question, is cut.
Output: 3:16
